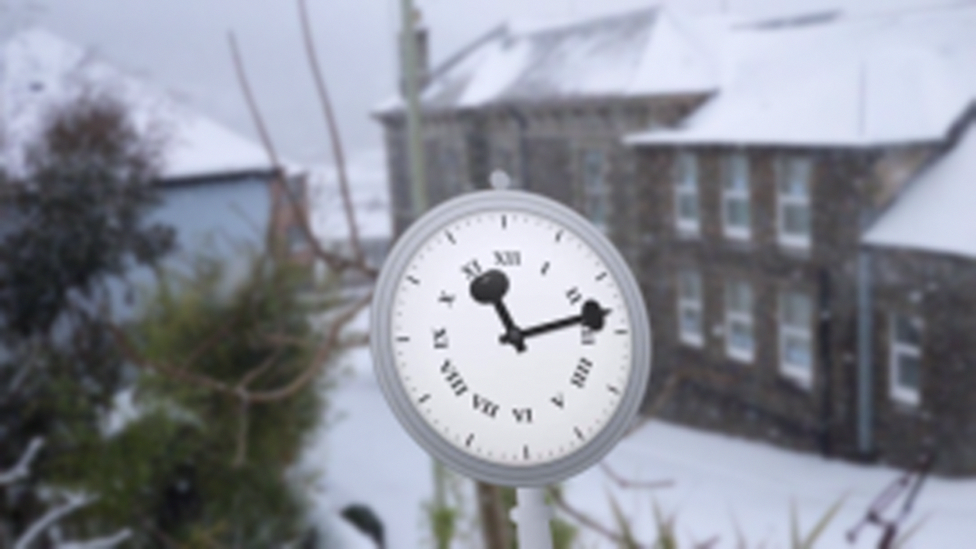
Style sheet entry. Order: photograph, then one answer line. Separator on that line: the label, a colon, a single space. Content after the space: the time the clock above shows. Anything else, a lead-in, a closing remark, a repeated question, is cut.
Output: 11:13
